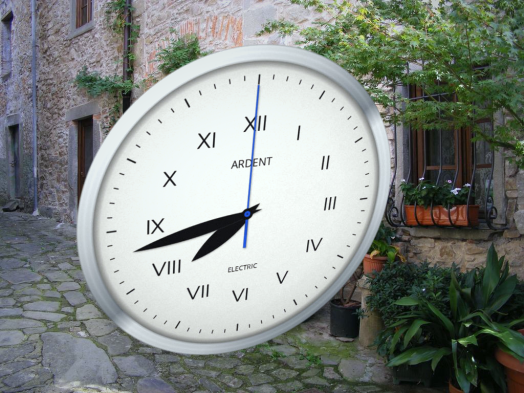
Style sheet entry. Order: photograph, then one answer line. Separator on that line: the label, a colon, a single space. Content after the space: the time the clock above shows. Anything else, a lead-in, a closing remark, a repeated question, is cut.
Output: 7:43:00
